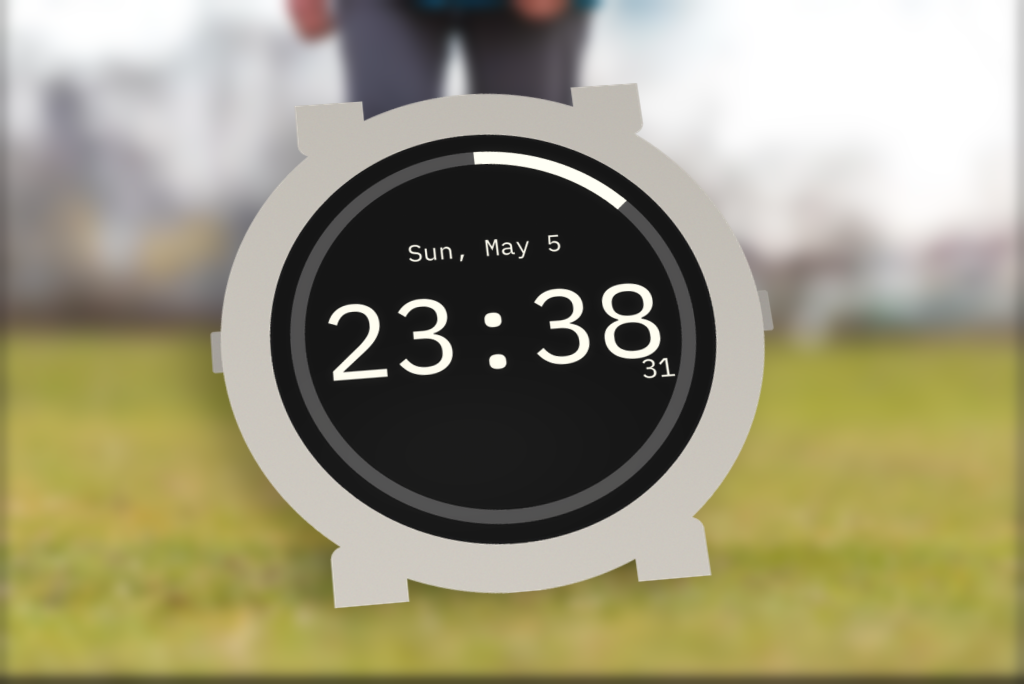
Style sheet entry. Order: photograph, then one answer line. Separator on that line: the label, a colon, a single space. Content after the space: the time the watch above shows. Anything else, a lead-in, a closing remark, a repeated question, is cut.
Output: 23:38:31
